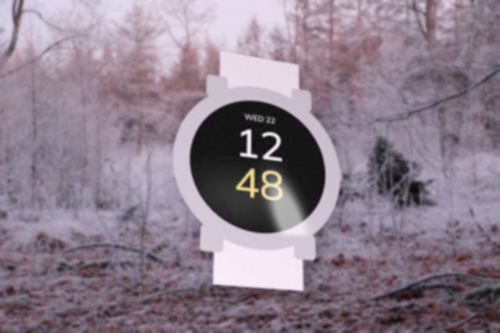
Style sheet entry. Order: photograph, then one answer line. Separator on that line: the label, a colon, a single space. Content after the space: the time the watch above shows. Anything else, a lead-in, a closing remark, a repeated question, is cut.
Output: 12:48
